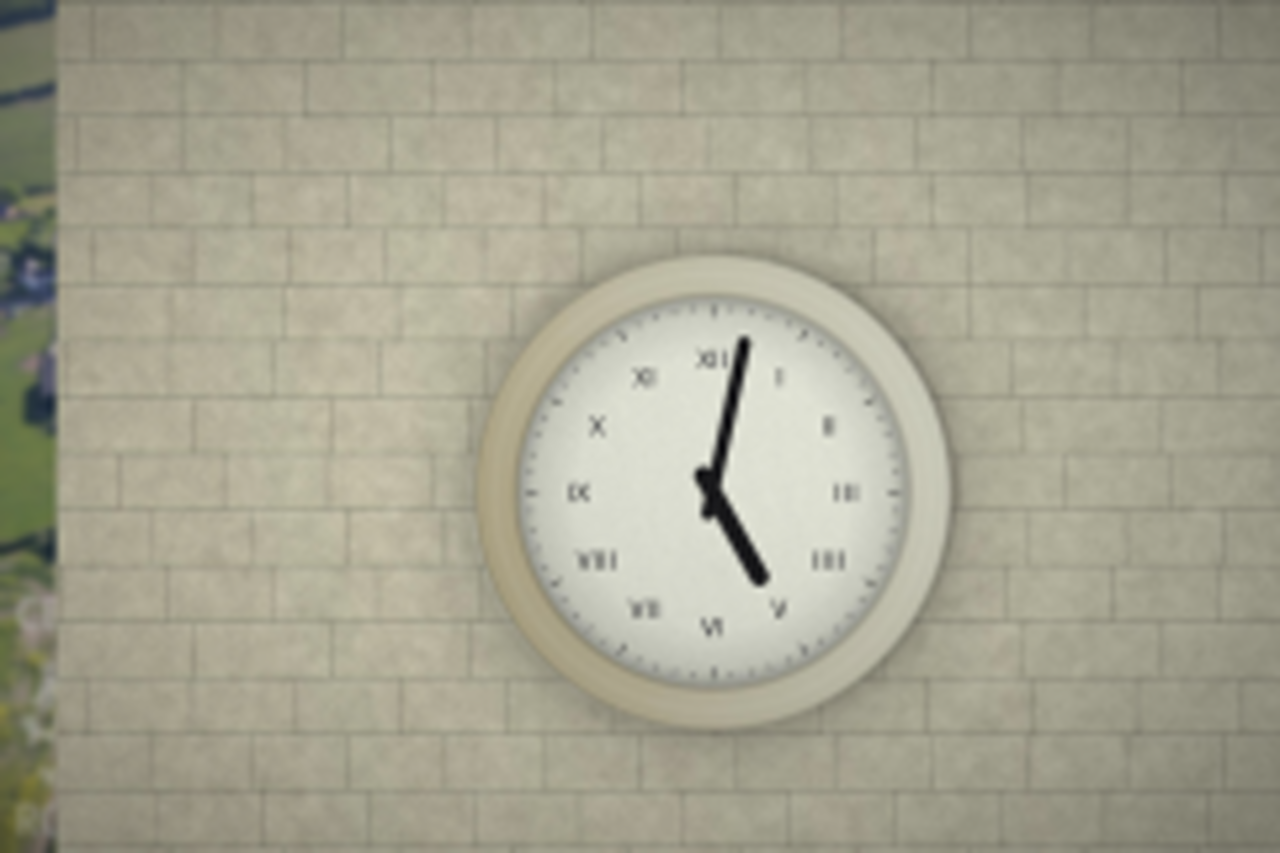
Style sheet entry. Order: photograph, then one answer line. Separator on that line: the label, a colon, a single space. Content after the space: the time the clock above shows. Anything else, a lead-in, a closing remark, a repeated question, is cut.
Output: 5:02
